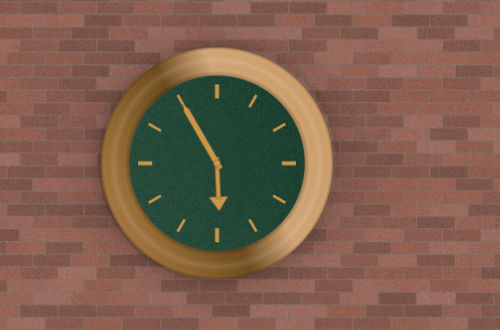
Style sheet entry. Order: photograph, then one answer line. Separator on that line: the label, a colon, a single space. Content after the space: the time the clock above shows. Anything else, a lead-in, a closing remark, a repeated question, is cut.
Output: 5:55
